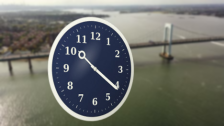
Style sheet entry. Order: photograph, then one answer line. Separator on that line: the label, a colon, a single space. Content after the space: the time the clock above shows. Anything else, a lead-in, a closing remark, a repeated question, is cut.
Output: 10:21
